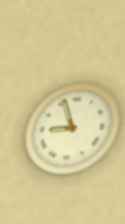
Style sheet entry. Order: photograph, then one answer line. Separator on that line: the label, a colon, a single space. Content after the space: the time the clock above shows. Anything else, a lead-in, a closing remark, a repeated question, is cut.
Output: 8:56
